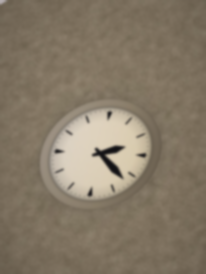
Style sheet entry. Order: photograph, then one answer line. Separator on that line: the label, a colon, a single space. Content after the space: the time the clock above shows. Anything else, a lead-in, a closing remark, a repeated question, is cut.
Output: 2:22
